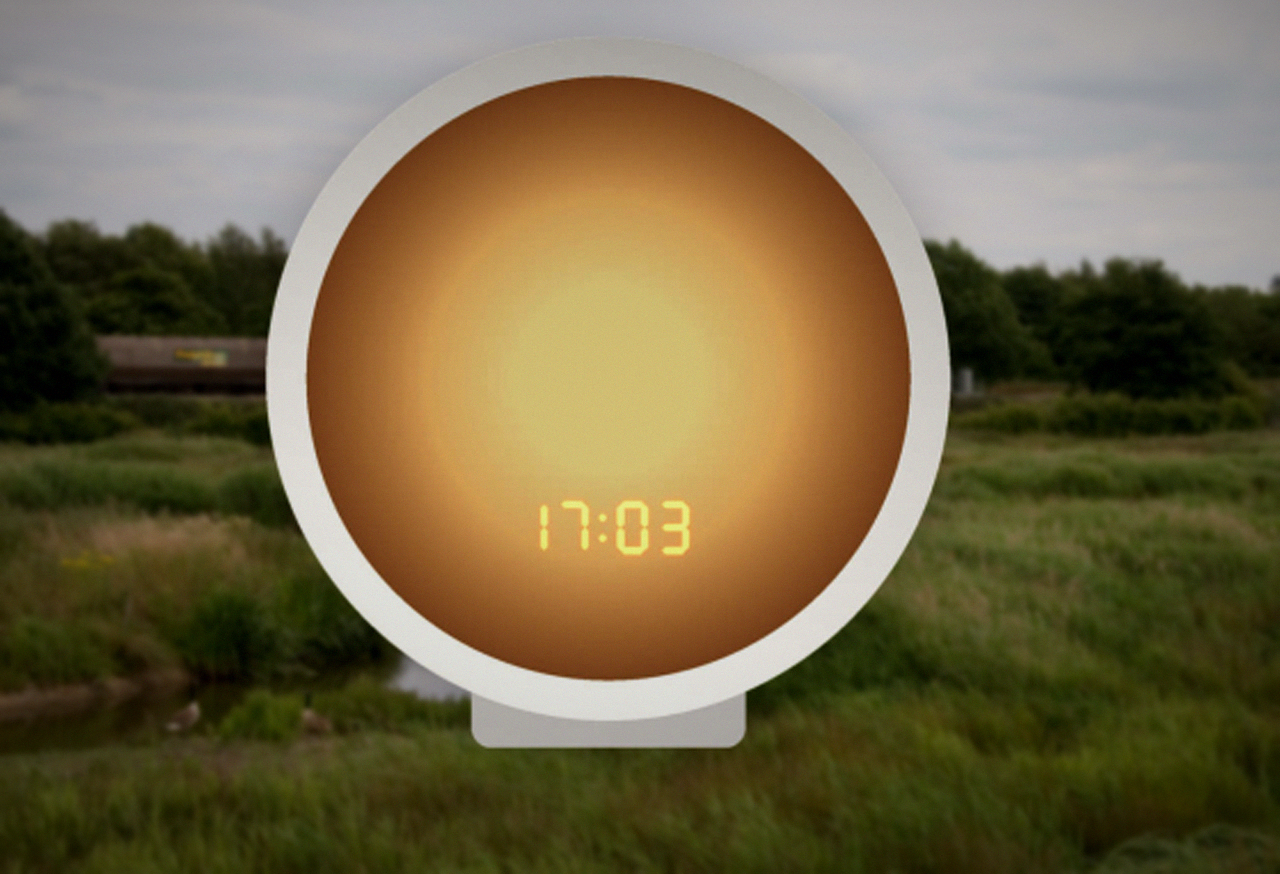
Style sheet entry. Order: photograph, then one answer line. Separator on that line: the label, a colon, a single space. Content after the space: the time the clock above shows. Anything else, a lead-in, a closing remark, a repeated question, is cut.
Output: 17:03
